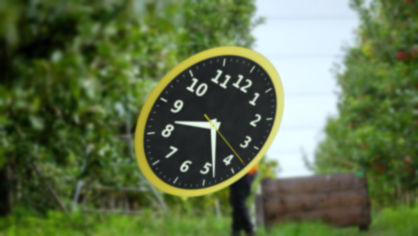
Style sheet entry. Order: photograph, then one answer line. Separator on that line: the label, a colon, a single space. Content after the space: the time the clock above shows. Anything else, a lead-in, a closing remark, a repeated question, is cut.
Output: 8:23:18
